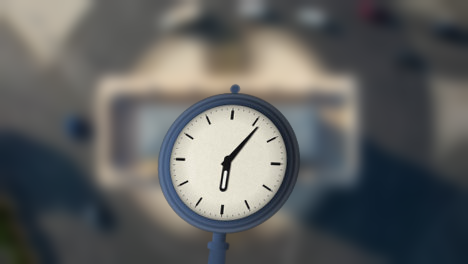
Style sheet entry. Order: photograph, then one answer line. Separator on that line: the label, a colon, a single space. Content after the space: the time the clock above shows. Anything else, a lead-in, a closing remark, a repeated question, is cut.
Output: 6:06
